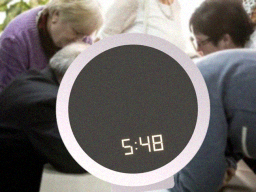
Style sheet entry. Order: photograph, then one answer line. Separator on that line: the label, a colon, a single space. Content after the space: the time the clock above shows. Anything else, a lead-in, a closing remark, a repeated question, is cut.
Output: 5:48
